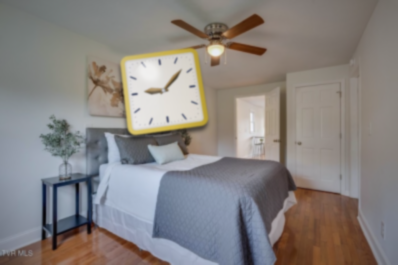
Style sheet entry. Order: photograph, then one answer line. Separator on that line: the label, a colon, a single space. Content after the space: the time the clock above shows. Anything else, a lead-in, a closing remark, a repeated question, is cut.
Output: 9:08
